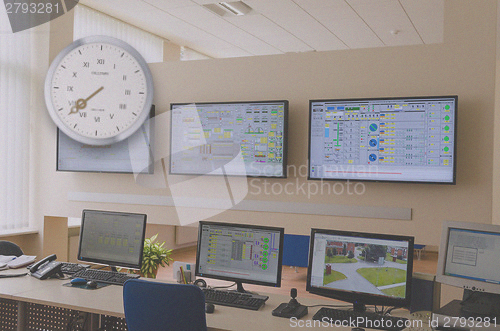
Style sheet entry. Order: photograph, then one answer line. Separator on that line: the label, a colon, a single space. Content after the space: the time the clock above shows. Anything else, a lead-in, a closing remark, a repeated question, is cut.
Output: 7:38
